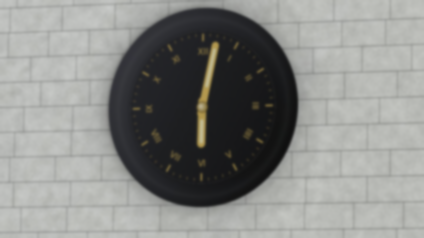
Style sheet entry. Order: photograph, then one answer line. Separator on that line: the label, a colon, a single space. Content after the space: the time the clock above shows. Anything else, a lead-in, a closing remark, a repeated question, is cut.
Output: 6:02
